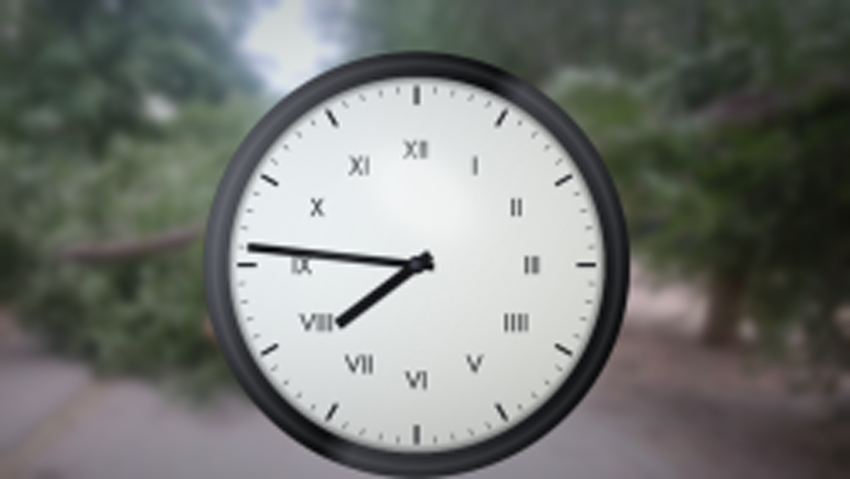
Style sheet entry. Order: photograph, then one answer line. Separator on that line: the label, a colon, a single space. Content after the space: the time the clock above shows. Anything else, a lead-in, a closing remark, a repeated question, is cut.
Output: 7:46
